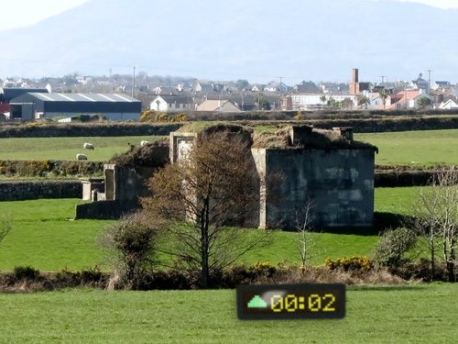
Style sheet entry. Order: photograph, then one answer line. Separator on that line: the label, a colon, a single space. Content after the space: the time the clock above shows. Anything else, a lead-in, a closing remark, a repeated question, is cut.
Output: 0:02
